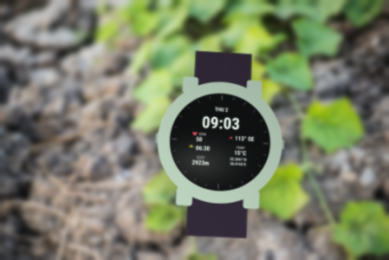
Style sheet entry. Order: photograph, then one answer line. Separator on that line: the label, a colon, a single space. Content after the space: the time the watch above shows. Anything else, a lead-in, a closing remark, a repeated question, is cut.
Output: 9:03
